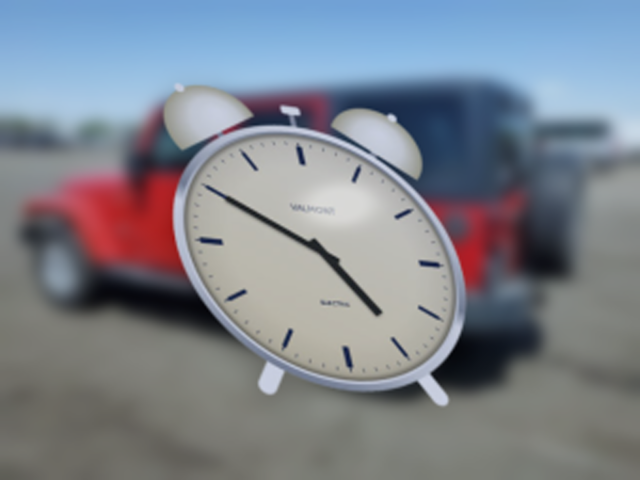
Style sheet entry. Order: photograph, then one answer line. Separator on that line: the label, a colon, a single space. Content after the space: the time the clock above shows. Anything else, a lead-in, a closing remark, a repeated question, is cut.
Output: 4:50
